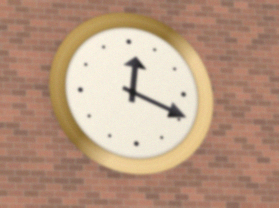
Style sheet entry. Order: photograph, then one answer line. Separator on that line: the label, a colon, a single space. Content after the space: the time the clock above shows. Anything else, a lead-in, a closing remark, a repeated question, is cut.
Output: 12:19
